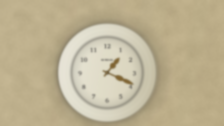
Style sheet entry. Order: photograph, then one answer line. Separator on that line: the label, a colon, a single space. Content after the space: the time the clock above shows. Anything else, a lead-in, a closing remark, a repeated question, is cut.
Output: 1:19
